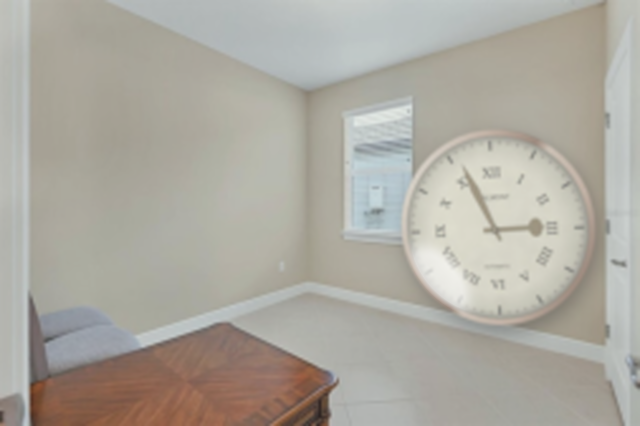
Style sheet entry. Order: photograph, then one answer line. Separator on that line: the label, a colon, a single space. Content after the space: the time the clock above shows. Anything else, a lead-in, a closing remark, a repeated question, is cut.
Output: 2:56
